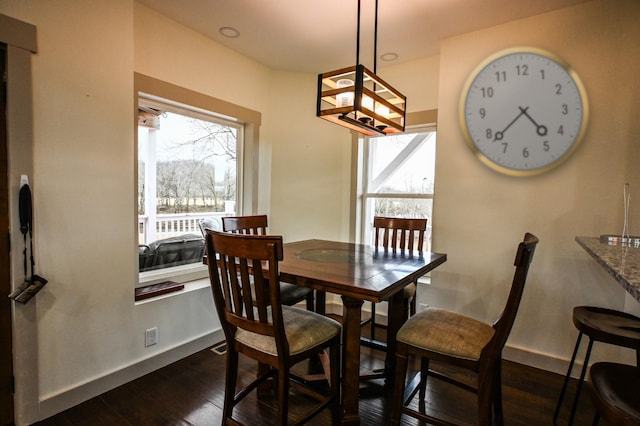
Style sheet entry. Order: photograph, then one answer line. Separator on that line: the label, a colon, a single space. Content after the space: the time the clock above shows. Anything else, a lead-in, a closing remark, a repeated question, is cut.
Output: 4:38
